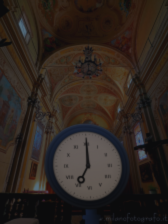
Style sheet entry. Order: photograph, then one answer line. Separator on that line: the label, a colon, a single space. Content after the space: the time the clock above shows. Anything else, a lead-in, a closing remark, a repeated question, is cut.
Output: 7:00
